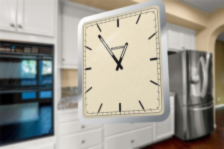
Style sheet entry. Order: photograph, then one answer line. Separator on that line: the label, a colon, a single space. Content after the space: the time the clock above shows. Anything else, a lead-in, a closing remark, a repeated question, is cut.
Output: 12:54
